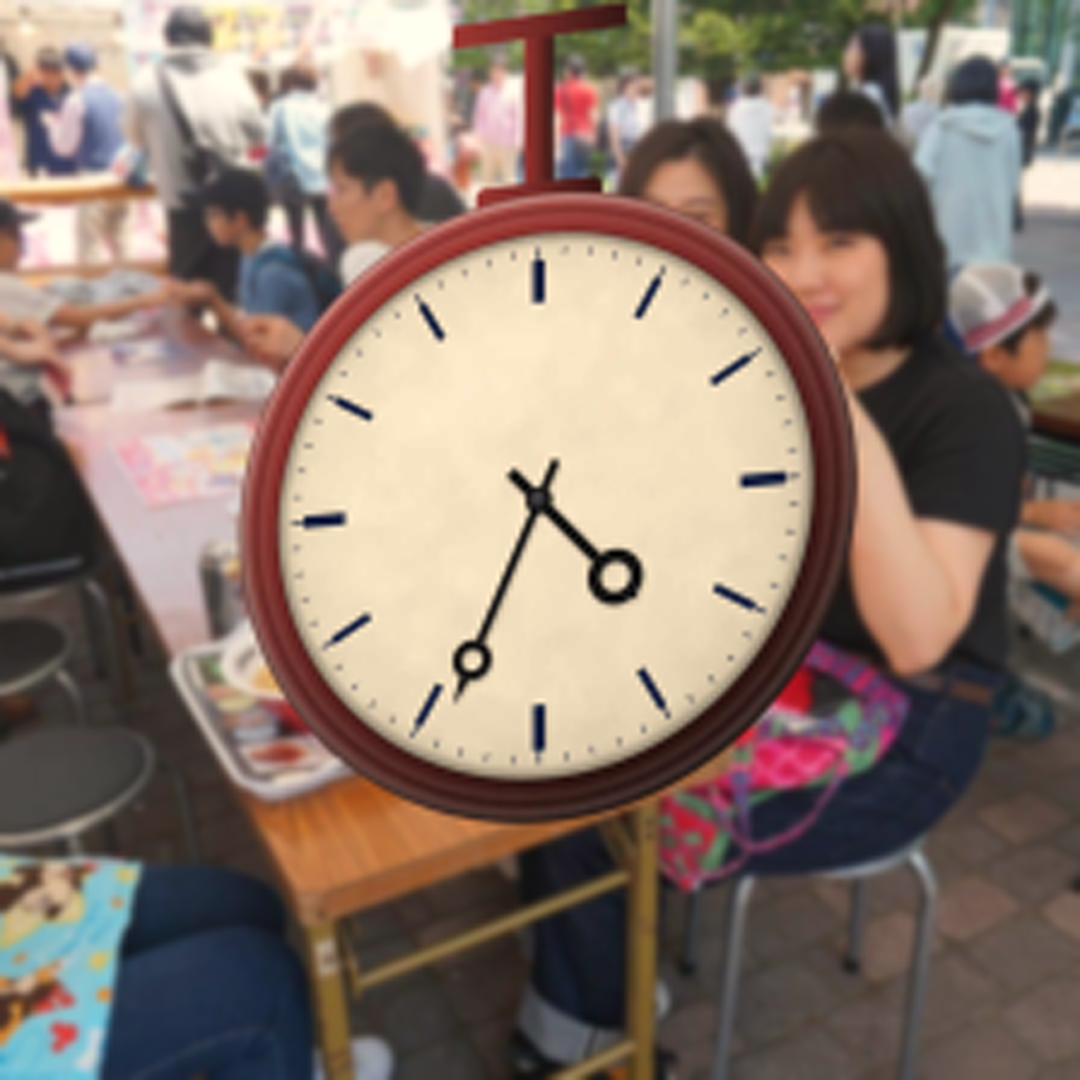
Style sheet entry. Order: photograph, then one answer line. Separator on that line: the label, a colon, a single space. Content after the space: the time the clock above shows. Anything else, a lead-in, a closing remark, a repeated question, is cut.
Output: 4:34
